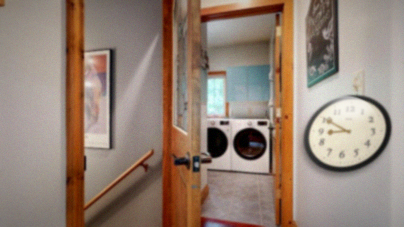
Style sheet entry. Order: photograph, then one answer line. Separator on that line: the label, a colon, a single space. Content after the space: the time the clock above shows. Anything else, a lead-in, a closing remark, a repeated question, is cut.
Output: 8:50
